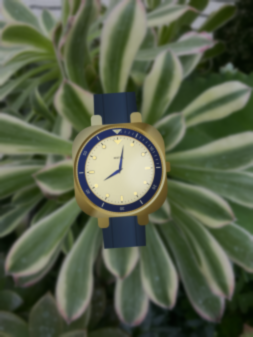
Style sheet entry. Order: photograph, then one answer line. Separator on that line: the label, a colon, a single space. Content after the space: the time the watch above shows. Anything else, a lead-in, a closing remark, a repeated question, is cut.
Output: 8:02
